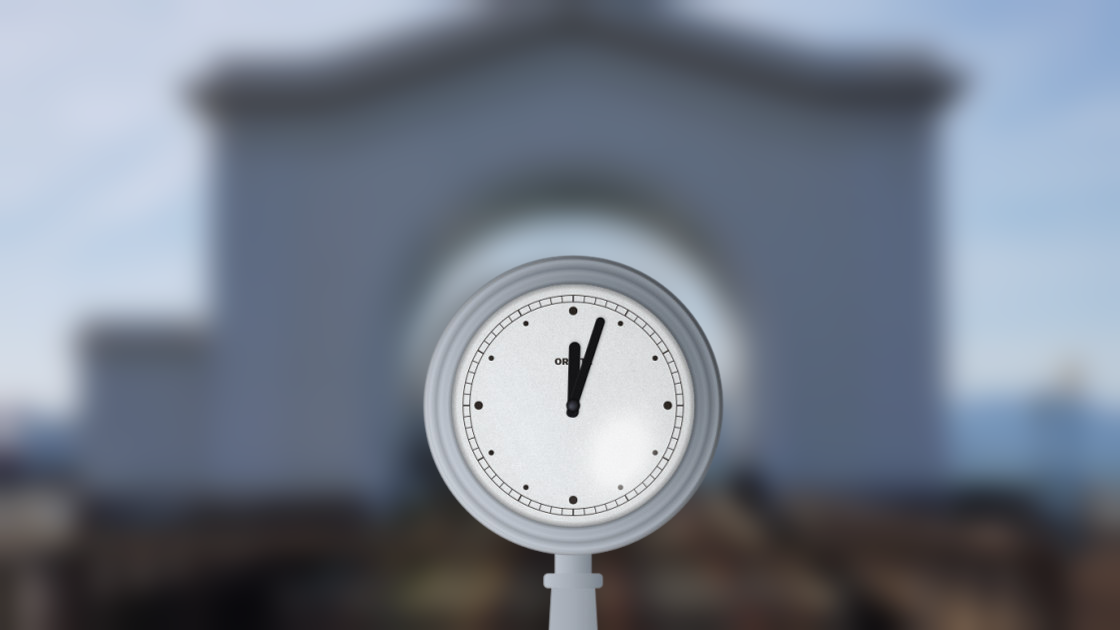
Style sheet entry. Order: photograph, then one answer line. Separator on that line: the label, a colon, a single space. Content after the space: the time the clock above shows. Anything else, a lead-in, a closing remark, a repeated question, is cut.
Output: 12:03
